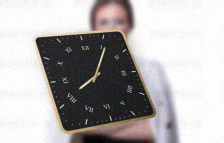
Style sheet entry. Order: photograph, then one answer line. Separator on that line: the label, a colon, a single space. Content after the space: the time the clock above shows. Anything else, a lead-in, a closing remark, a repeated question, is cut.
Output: 8:06
